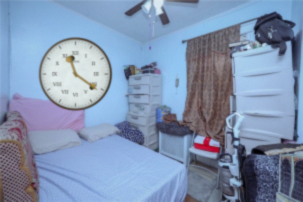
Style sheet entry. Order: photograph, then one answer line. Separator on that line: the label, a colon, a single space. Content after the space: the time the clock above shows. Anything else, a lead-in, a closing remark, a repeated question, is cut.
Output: 11:21
